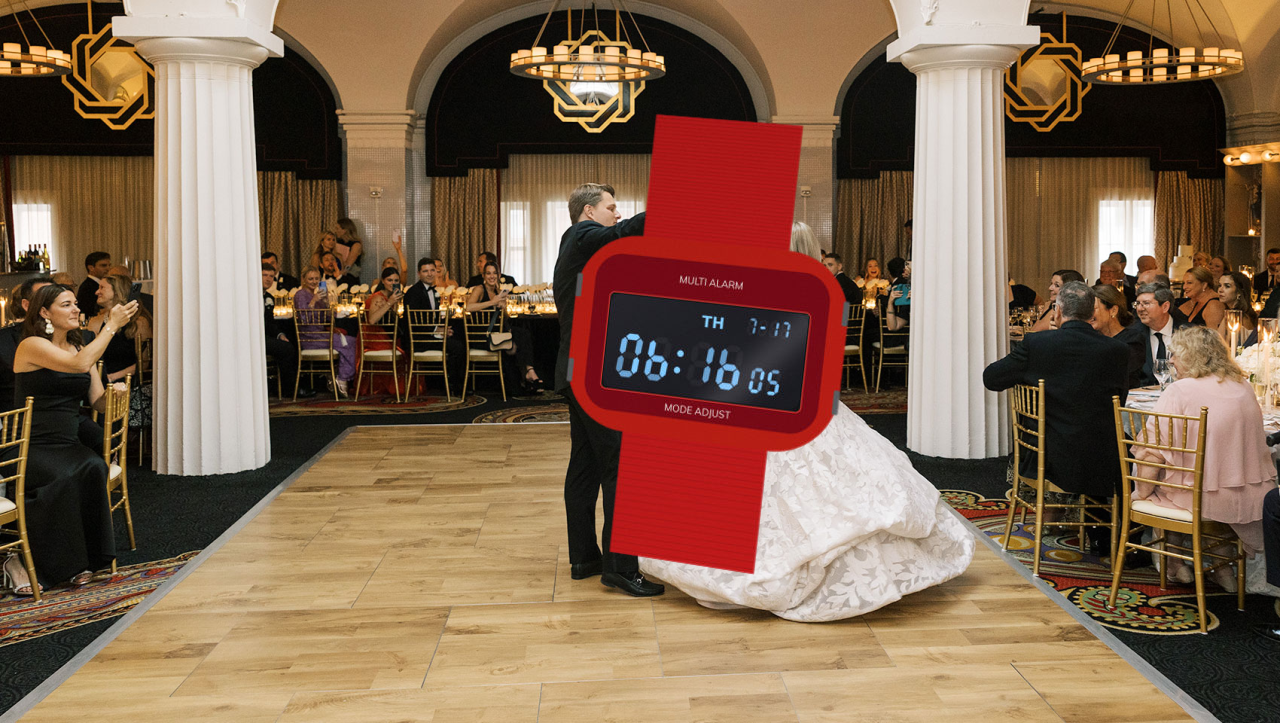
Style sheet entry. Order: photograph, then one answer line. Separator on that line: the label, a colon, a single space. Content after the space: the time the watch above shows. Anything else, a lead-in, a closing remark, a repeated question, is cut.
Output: 6:16:05
